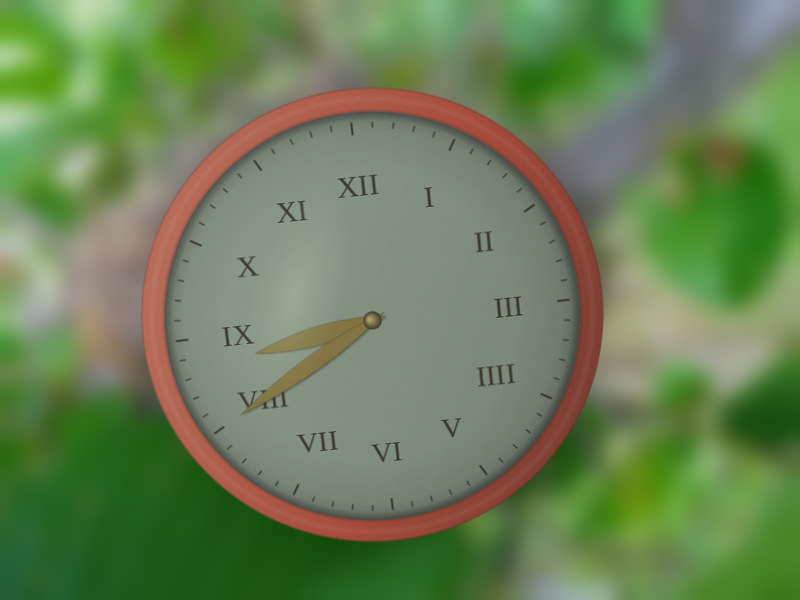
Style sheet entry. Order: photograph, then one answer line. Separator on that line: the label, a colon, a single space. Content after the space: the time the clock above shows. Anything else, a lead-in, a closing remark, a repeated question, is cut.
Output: 8:40
